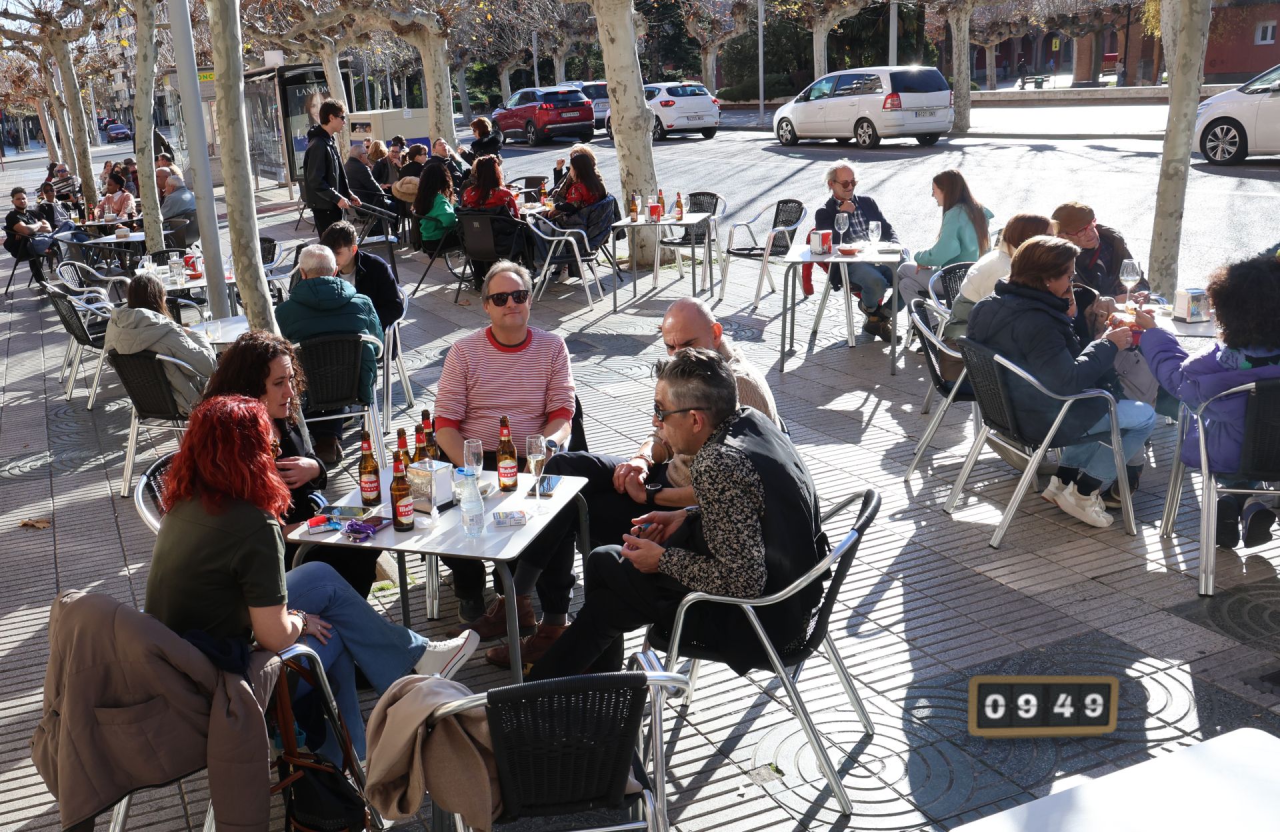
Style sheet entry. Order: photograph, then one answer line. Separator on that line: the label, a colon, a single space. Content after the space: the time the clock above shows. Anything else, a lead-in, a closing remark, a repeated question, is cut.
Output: 9:49
